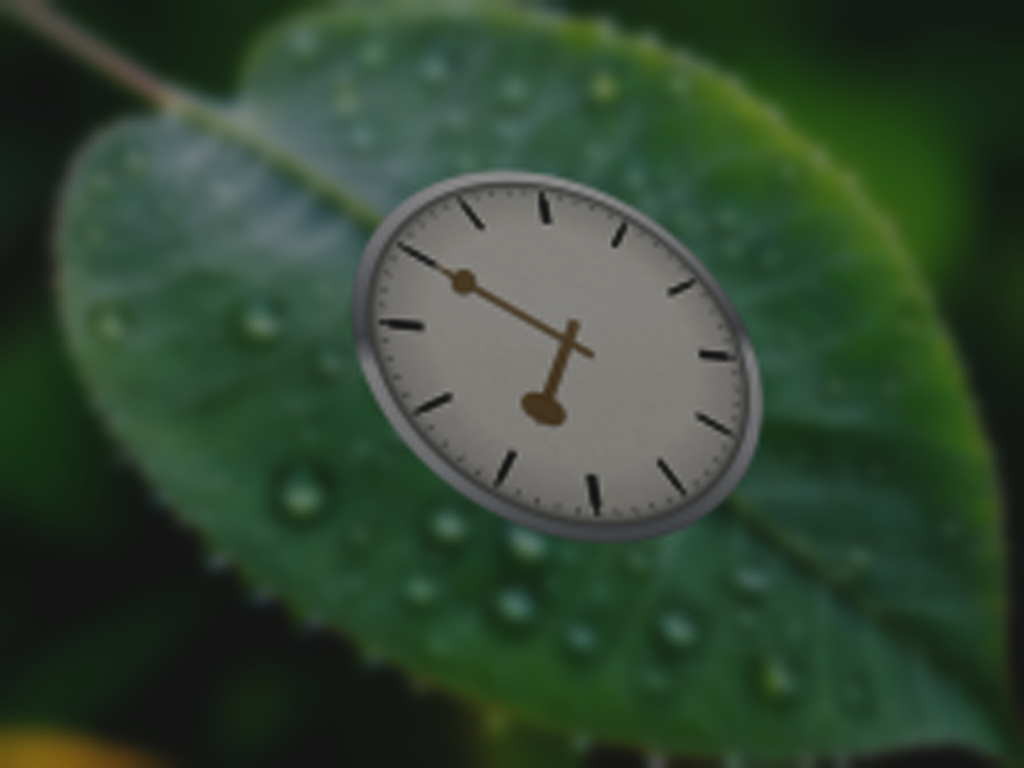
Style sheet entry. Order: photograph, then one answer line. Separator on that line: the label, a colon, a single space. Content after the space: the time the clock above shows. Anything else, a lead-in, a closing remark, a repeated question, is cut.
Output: 6:50
